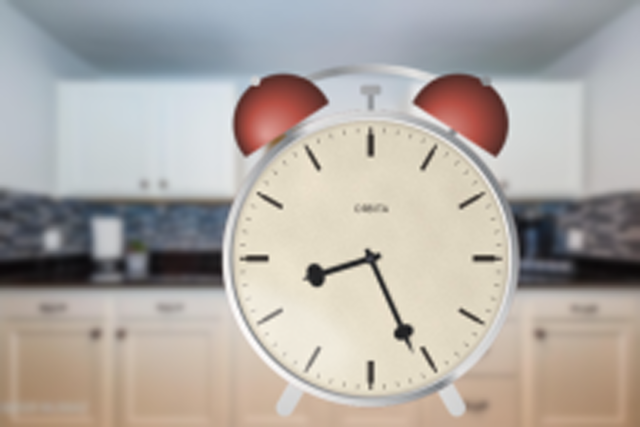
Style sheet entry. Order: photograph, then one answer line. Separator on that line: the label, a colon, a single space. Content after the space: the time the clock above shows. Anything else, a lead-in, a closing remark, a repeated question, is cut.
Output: 8:26
